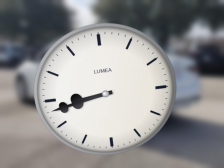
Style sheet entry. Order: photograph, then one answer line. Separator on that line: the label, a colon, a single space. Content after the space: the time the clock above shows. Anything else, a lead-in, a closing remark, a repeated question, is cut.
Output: 8:43
